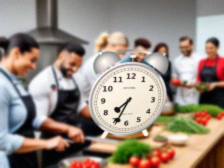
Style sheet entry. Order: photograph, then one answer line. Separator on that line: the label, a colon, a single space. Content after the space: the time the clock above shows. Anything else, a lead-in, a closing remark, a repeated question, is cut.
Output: 7:34
